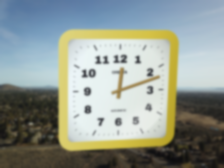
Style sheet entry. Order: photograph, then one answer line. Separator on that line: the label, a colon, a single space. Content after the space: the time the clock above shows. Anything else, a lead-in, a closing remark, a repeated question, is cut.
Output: 12:12
